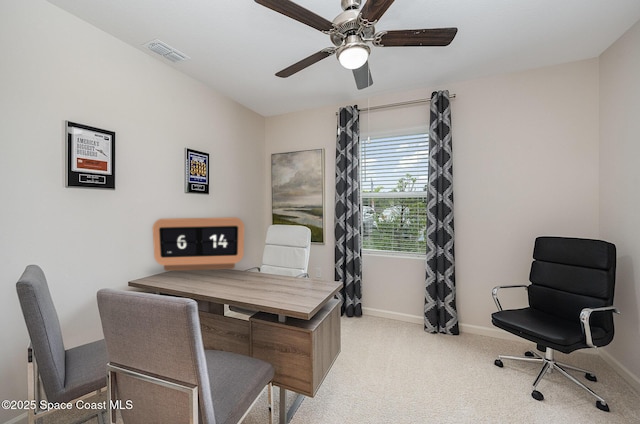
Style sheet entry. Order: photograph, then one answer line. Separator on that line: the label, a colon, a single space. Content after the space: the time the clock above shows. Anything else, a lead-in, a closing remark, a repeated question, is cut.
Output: 6:14
